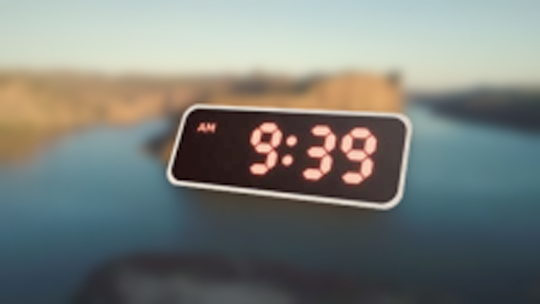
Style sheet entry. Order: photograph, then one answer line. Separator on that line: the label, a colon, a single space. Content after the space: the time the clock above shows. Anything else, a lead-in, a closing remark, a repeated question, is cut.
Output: 9:39
